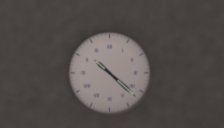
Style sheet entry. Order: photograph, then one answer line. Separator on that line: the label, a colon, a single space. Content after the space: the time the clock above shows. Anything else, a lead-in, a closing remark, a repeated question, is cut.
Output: 10:22
